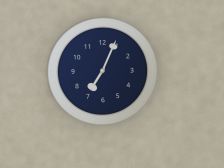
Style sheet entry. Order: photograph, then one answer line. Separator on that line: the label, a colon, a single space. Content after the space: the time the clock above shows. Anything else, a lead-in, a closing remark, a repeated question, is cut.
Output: 7:04
